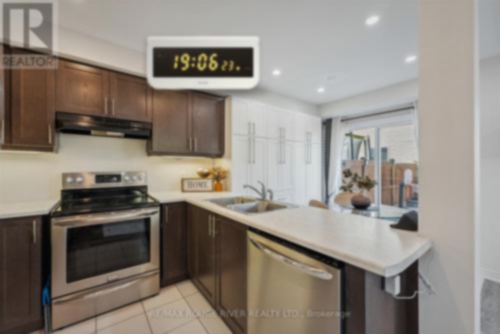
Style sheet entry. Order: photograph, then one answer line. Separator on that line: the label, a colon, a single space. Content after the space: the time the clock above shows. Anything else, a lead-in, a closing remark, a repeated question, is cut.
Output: 19:06
